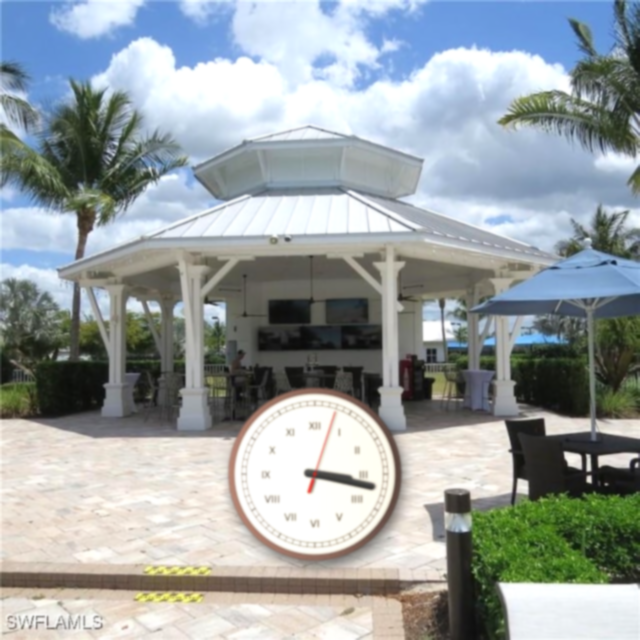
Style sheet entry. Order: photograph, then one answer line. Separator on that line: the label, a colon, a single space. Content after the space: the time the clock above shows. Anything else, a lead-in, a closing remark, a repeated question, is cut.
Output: 3:17:03
